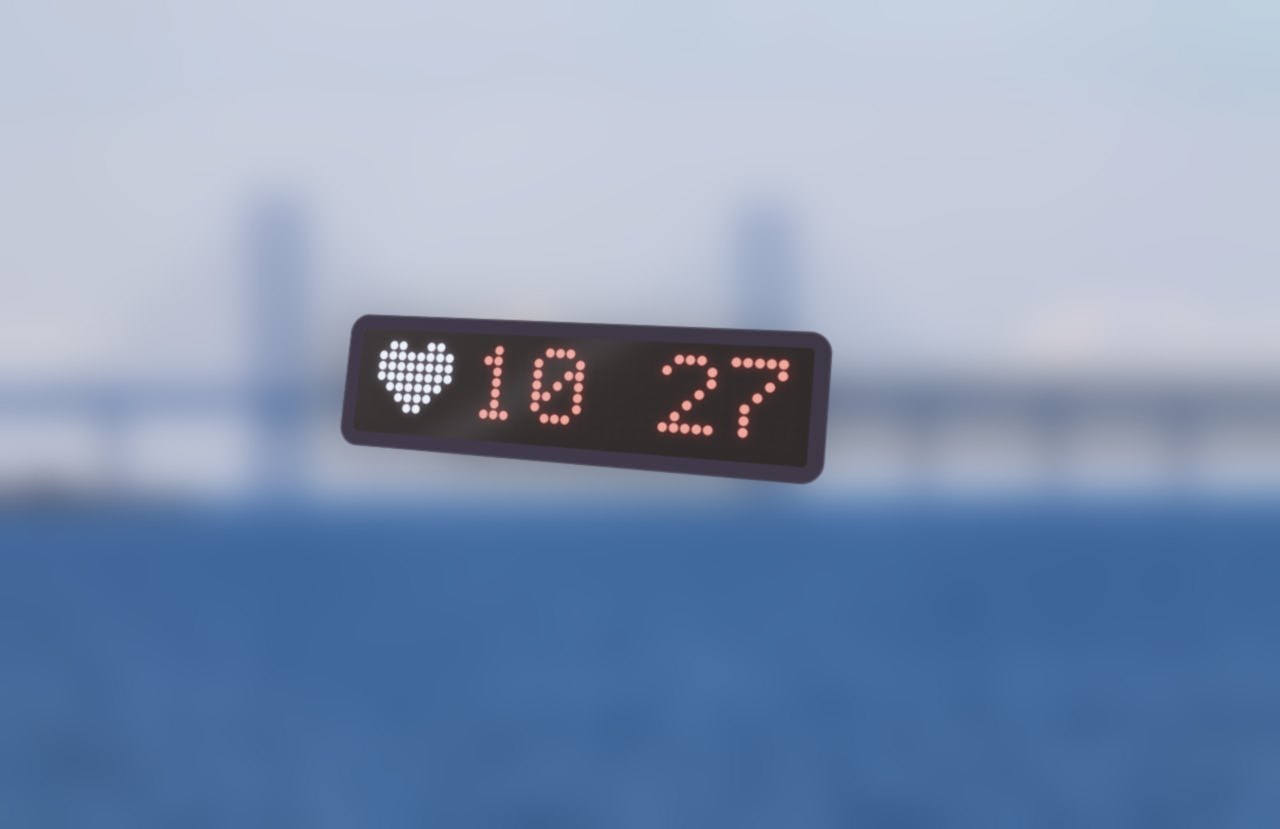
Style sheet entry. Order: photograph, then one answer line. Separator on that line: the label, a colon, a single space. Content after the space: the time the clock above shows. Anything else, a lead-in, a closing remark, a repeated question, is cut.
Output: 10:27
